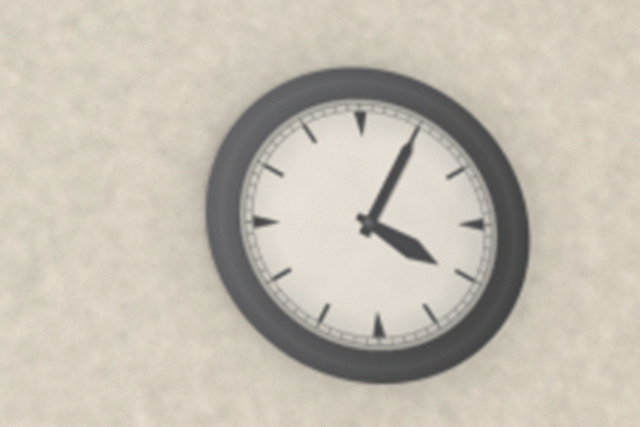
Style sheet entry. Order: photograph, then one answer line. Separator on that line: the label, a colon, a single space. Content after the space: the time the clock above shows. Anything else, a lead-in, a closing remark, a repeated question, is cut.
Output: 4:05
